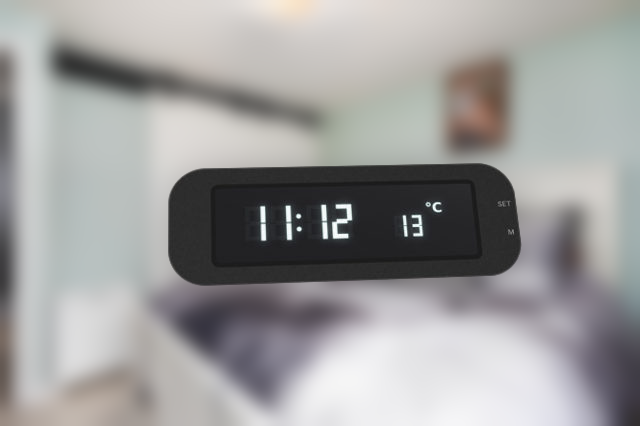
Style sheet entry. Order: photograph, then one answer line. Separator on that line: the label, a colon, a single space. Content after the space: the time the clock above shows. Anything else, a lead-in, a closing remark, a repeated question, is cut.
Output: 11:12
